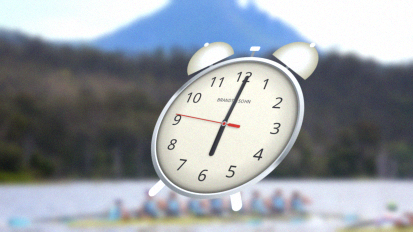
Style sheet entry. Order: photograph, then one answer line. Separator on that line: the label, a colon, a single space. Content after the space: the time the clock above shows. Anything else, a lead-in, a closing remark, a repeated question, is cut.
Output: 6:00:46
